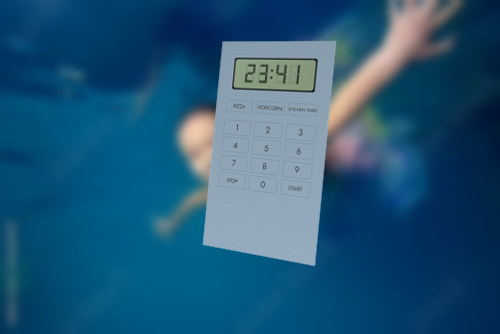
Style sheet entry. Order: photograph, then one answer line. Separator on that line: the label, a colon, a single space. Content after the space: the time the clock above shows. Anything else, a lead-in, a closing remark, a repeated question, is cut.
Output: 23:41
